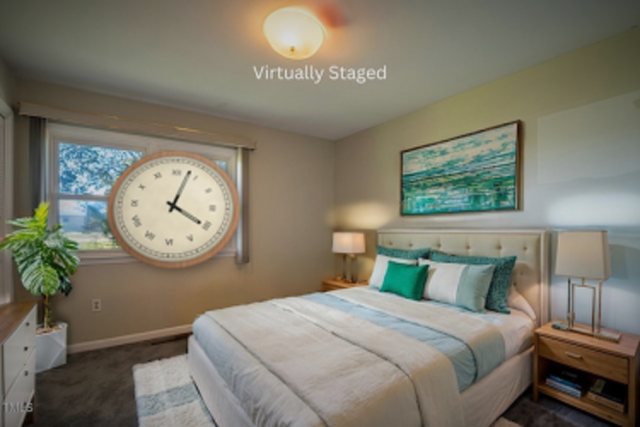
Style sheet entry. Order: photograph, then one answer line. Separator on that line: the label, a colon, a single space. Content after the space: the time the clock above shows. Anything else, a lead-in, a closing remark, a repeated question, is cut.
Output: 4:03
